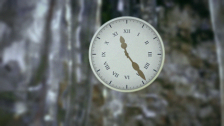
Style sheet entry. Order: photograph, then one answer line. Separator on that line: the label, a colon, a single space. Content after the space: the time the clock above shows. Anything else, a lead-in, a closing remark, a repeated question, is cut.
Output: 11:24
